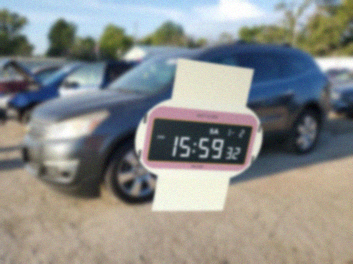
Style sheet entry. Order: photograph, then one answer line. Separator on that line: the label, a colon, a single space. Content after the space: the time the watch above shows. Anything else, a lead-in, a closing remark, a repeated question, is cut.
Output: 15:59:32
